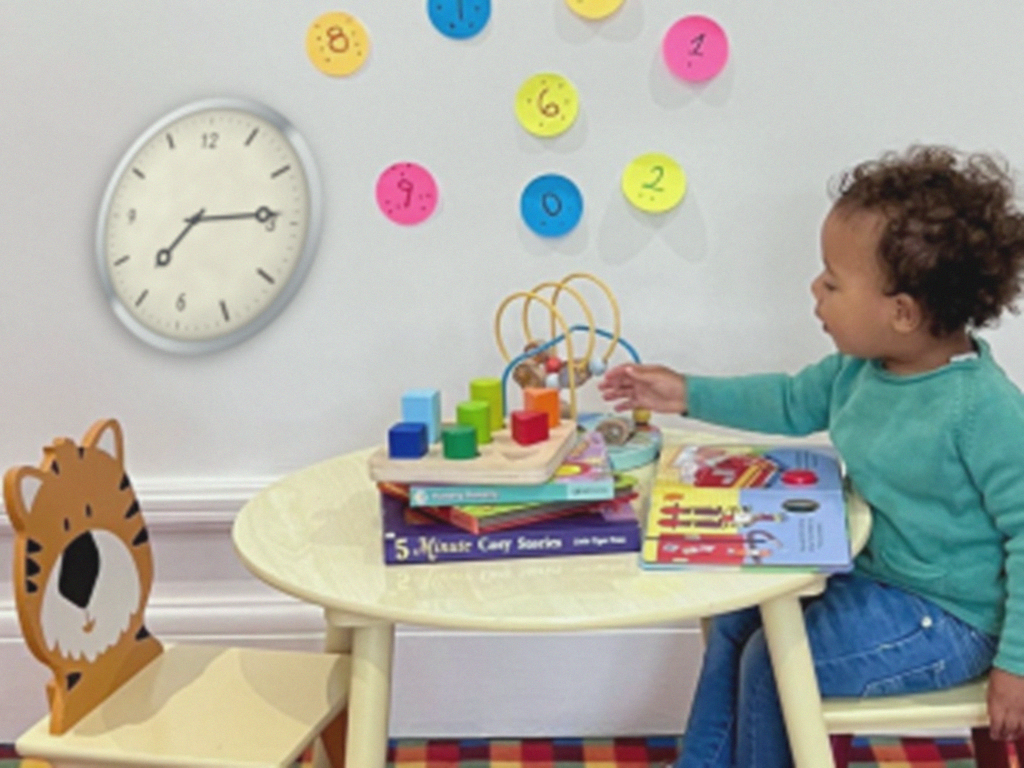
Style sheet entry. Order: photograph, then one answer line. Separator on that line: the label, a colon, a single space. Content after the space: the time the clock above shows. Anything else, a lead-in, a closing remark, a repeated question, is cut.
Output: 7:14
